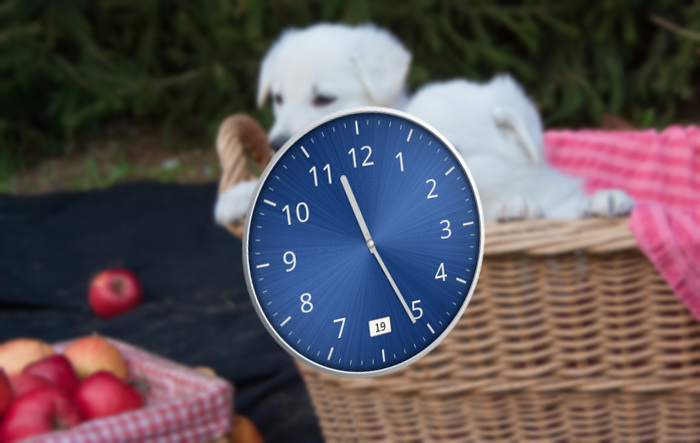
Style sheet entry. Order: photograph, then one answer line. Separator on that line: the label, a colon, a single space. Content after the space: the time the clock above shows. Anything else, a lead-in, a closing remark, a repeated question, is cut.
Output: 11:26
